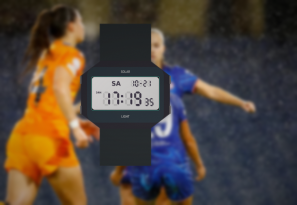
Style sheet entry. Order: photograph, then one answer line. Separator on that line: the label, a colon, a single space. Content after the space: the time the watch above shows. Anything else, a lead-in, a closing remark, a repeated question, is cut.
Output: 17:19:35
